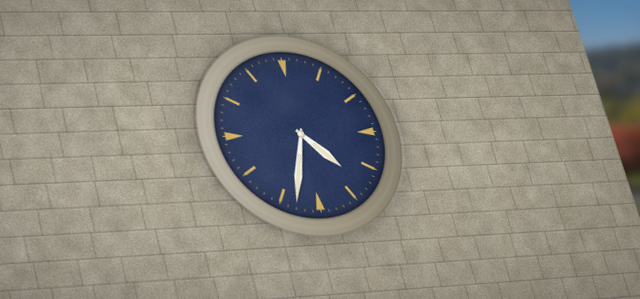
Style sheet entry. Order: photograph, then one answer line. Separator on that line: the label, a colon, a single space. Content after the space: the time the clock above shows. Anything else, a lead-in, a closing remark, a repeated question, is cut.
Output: 4:33
